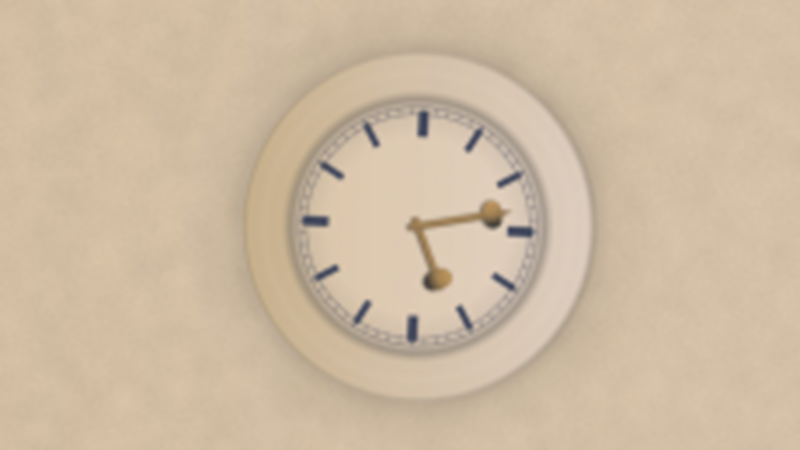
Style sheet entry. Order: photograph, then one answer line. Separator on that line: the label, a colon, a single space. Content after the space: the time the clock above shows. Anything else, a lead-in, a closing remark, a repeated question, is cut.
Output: 5:13
